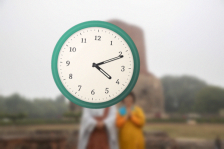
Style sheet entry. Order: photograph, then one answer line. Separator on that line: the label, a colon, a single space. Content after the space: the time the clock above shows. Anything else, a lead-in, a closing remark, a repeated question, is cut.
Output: 4:11
